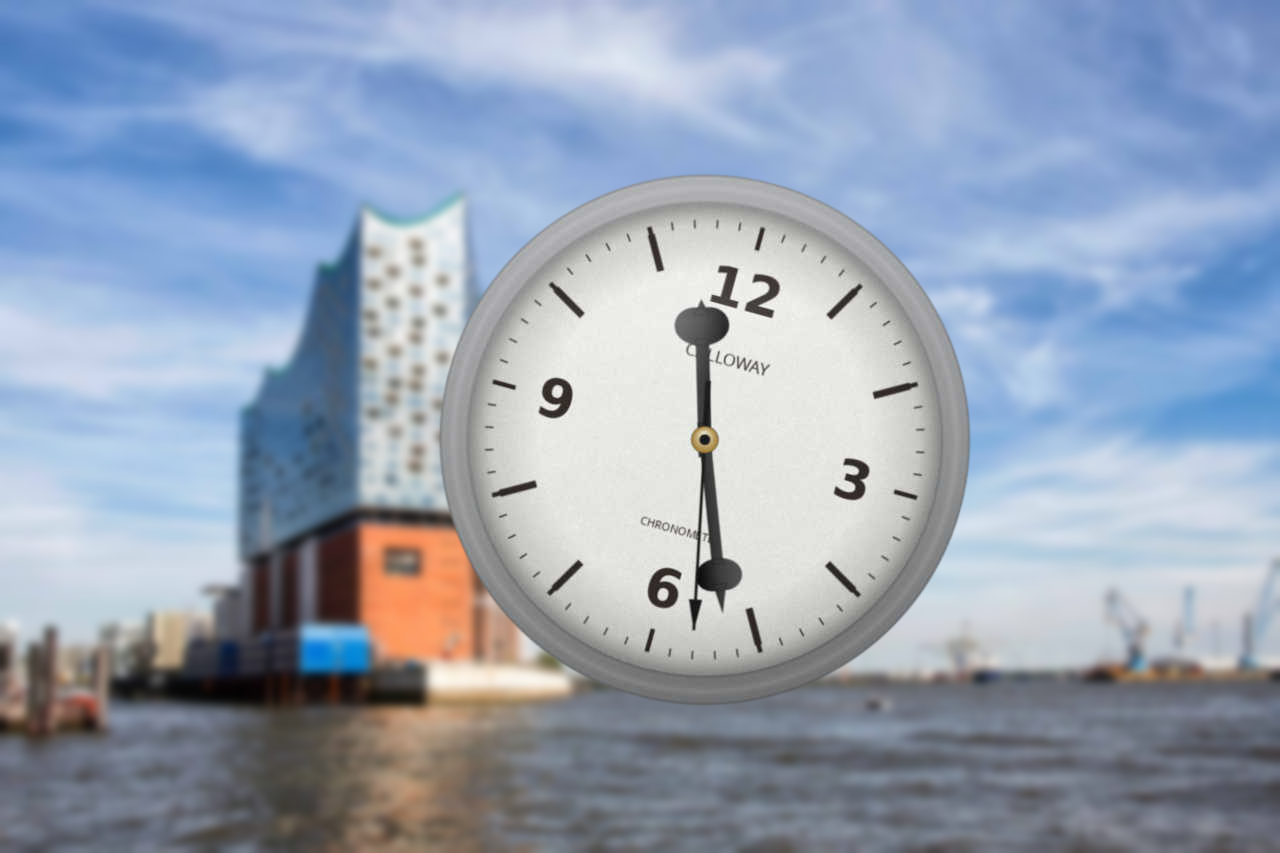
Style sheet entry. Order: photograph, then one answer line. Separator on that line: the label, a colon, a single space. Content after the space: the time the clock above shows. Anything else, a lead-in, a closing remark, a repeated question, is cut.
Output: 11:26:28
